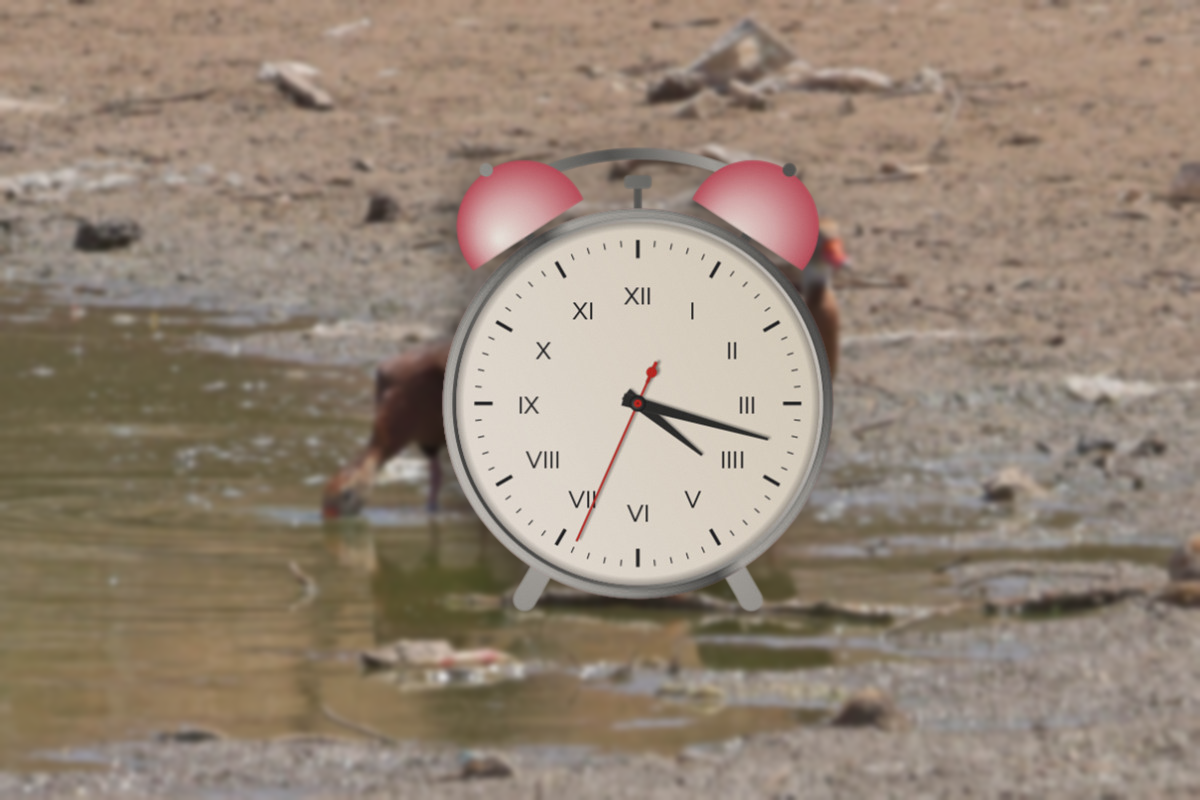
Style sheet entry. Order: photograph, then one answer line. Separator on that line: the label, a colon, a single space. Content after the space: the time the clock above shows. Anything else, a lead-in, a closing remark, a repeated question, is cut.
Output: 4:17:34
